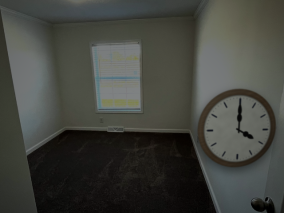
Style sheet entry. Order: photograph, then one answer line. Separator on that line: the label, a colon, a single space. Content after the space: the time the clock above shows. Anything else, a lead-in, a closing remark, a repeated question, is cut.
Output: 4:00
